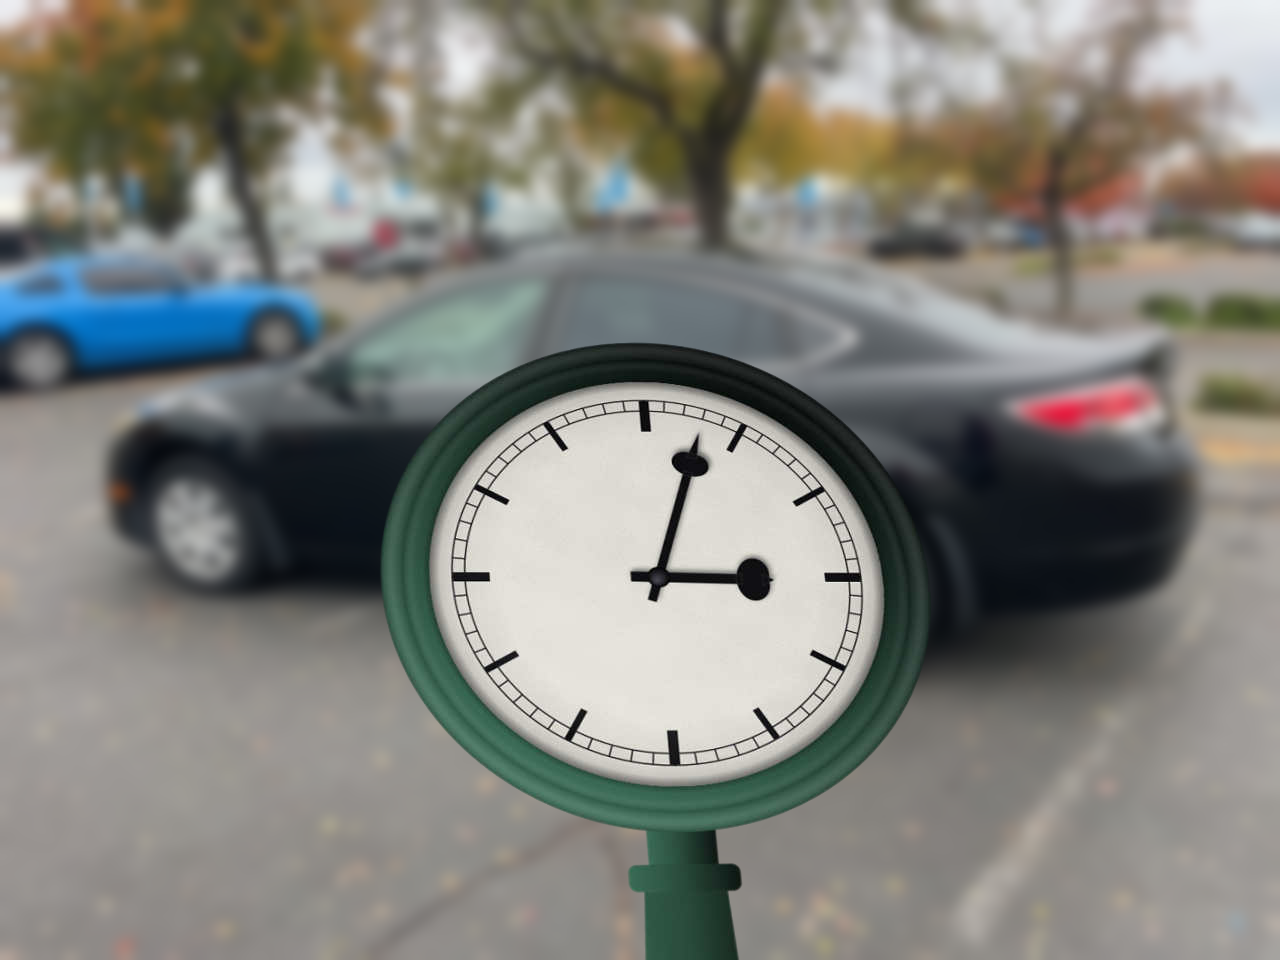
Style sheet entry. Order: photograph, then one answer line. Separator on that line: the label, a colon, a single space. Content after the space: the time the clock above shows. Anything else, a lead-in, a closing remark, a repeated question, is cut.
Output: 3:03
